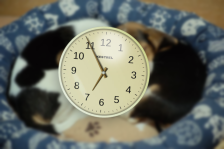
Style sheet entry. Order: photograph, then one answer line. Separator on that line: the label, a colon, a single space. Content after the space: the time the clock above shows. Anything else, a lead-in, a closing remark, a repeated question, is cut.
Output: 6:55
